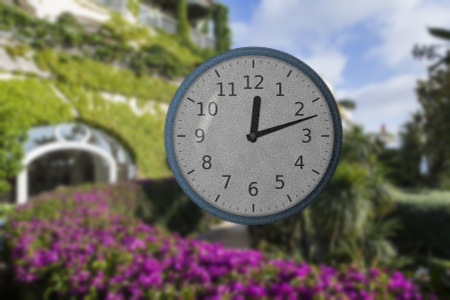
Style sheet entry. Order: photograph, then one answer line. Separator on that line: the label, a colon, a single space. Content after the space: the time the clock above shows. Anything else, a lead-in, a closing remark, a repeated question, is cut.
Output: 12:12
